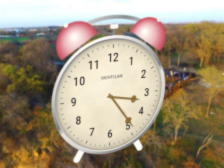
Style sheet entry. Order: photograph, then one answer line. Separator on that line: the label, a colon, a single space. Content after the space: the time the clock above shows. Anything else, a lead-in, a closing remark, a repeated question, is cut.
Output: 3:24
